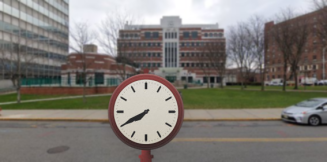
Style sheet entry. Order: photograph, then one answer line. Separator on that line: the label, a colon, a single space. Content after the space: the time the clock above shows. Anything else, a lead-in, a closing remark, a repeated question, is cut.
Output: 7:40
